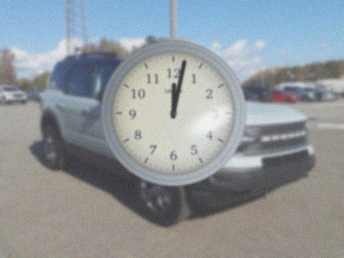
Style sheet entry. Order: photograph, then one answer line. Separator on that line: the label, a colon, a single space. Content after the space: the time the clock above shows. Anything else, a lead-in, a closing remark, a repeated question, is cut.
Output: 12:02
